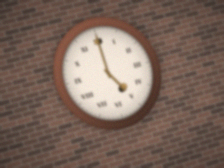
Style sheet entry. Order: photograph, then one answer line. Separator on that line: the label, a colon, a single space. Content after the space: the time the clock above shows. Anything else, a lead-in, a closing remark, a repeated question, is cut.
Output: 5:00
